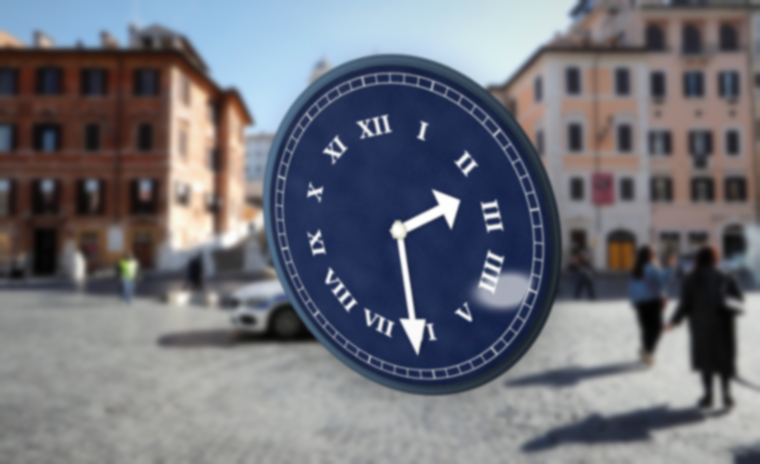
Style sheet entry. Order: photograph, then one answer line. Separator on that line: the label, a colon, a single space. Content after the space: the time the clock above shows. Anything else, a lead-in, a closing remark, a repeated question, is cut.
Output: 2:31
